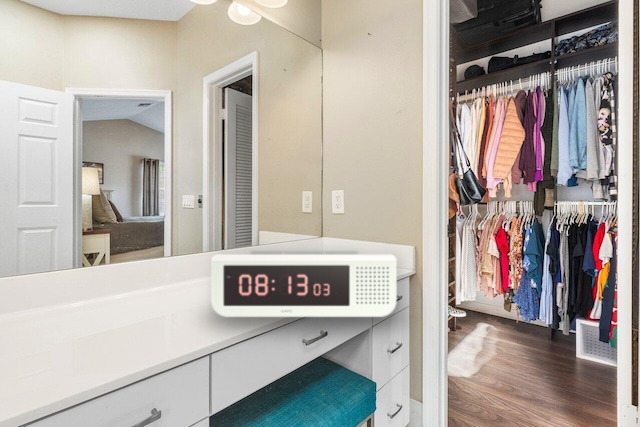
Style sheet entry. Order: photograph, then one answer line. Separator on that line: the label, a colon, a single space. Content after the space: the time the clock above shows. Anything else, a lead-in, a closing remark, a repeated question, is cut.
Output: 8:13:03
